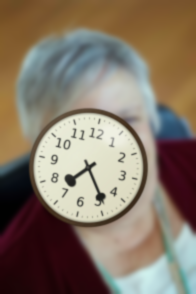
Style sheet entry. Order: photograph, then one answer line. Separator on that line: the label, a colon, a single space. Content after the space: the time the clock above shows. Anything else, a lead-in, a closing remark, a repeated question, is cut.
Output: 7:24
